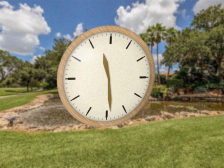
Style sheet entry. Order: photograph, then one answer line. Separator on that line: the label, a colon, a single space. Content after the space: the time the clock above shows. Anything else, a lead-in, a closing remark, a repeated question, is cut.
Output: 11:29
